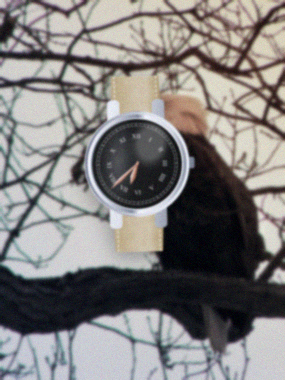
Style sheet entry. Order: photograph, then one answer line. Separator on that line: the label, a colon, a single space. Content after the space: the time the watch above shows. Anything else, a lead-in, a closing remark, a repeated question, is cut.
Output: 6:38
